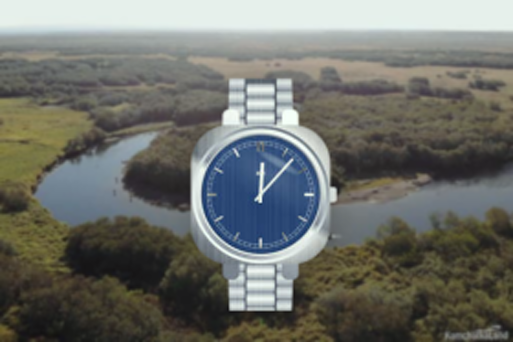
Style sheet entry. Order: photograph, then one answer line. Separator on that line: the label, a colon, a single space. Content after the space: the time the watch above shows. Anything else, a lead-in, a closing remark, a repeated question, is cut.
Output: 12:07
